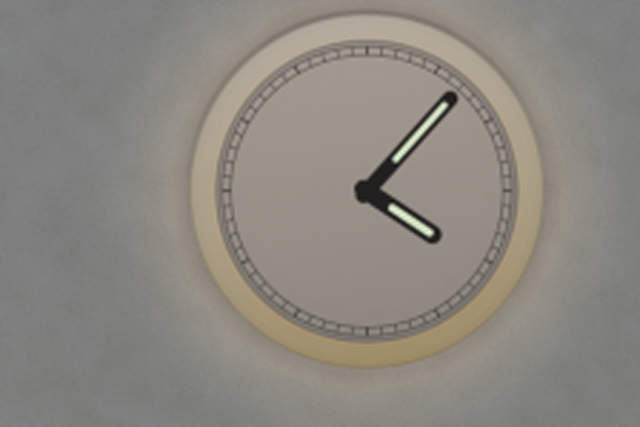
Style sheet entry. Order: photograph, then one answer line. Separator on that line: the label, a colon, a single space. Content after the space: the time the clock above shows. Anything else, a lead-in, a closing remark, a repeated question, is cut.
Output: 4:07
